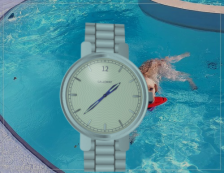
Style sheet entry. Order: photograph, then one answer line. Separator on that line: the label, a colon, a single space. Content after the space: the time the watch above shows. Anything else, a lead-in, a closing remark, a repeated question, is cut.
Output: 1:38
